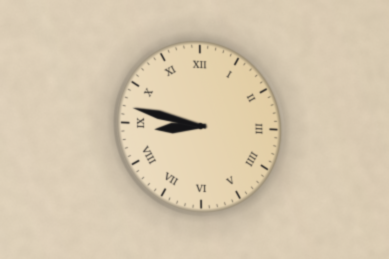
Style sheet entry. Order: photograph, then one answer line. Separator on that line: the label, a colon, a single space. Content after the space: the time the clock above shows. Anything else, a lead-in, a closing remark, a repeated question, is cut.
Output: 8:47
